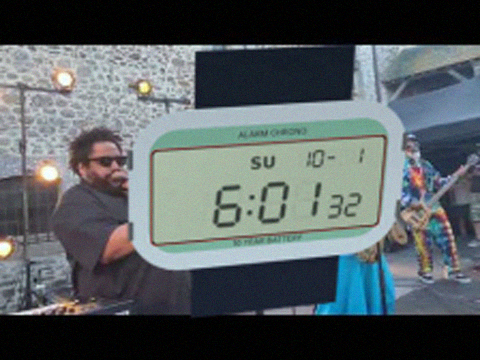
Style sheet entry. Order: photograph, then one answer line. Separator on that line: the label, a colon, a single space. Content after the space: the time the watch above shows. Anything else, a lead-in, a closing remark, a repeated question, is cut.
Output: 6:01:32
